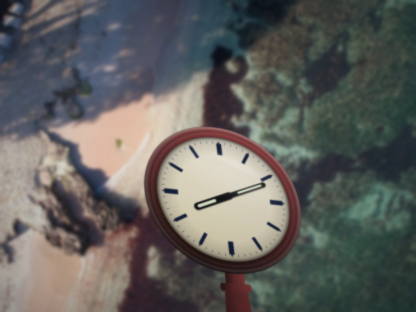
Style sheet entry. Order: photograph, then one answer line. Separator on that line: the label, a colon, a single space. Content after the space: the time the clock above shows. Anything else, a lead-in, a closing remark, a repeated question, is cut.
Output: 8:11
